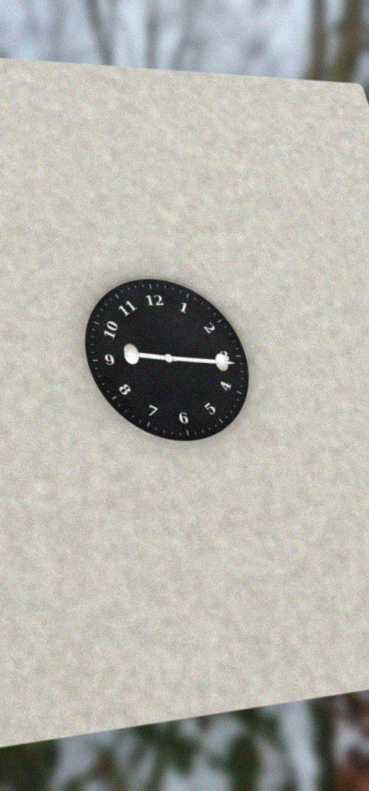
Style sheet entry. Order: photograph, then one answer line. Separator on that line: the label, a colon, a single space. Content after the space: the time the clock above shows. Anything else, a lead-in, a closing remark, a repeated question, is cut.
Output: 9:16
